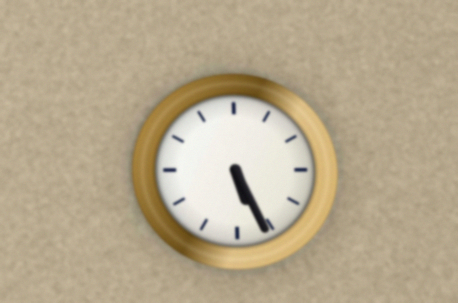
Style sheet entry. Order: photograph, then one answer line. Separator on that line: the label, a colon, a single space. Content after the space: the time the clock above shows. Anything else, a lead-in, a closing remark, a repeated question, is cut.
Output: 5:26
